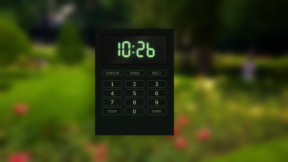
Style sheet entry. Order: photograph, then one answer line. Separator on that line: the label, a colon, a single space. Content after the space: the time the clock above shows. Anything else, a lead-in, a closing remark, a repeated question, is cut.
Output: 10:26
